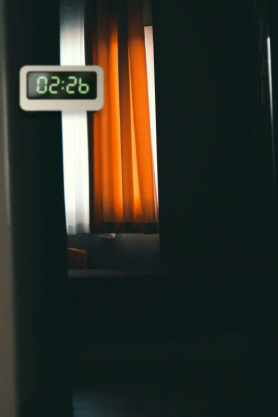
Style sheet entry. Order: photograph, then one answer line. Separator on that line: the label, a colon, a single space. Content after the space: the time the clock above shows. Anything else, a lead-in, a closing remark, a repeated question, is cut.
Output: 2:26
